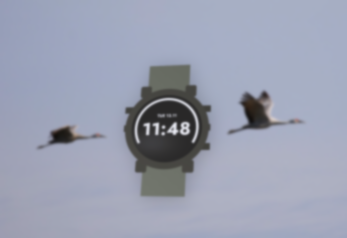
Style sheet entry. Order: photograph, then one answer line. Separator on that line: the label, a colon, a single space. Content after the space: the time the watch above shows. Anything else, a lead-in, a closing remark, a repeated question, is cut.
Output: 11:48
